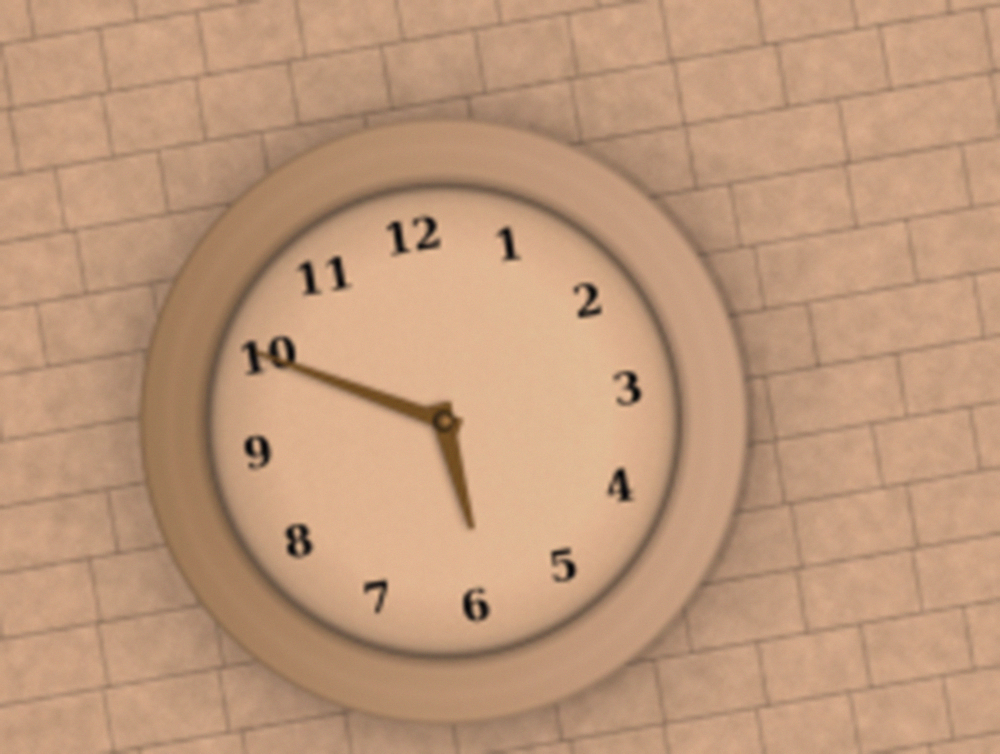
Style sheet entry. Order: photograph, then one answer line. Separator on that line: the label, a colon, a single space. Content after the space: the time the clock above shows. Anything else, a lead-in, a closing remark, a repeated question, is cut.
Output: 5:50
